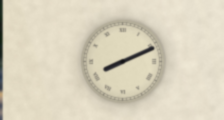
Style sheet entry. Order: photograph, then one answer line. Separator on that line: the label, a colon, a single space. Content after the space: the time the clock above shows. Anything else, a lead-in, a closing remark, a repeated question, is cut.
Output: 8:11
